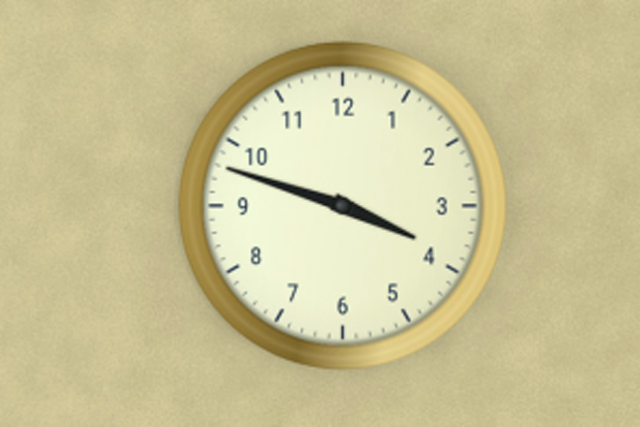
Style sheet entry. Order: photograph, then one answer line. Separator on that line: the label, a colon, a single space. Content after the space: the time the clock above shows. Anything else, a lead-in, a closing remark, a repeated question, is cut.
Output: 3:48
